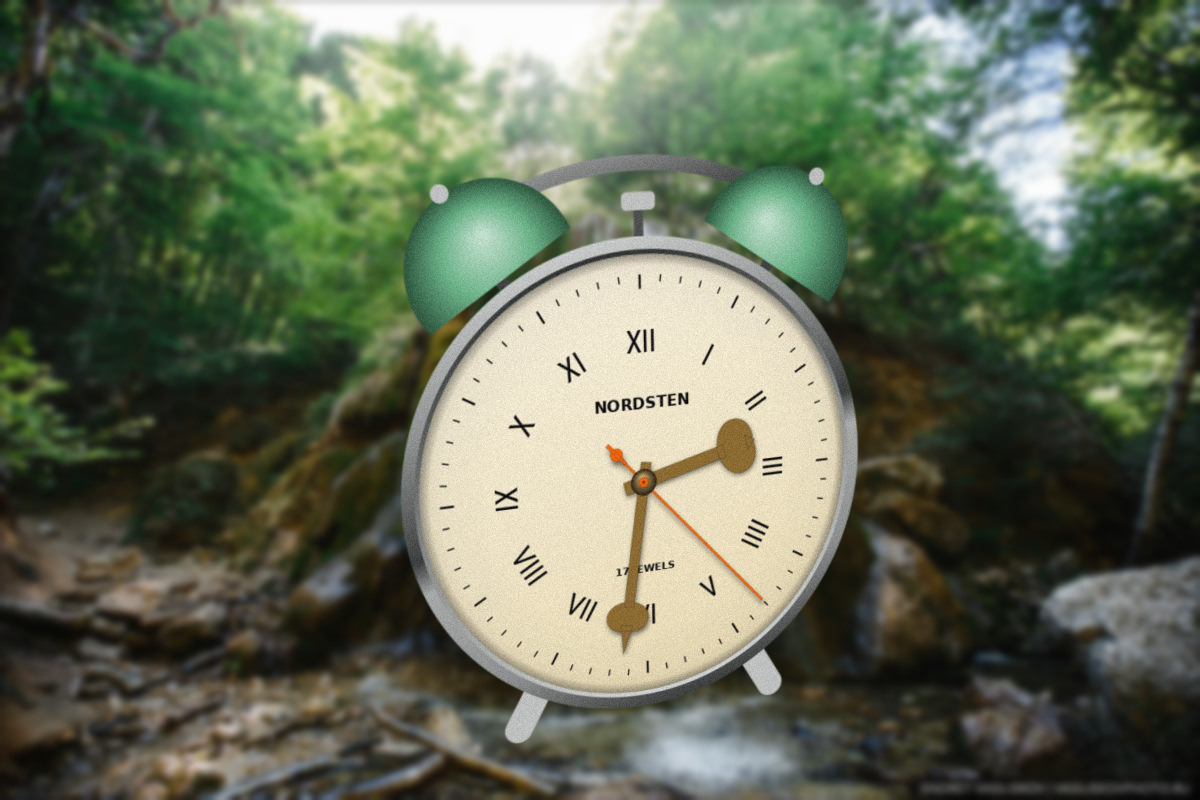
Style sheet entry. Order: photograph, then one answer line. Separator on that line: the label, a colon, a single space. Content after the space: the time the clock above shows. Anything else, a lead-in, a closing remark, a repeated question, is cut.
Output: 2:31:23
